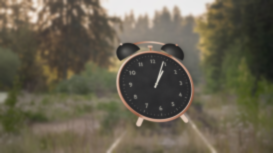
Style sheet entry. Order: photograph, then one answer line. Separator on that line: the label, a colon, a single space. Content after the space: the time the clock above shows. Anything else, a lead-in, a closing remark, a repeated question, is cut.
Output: 1:04
